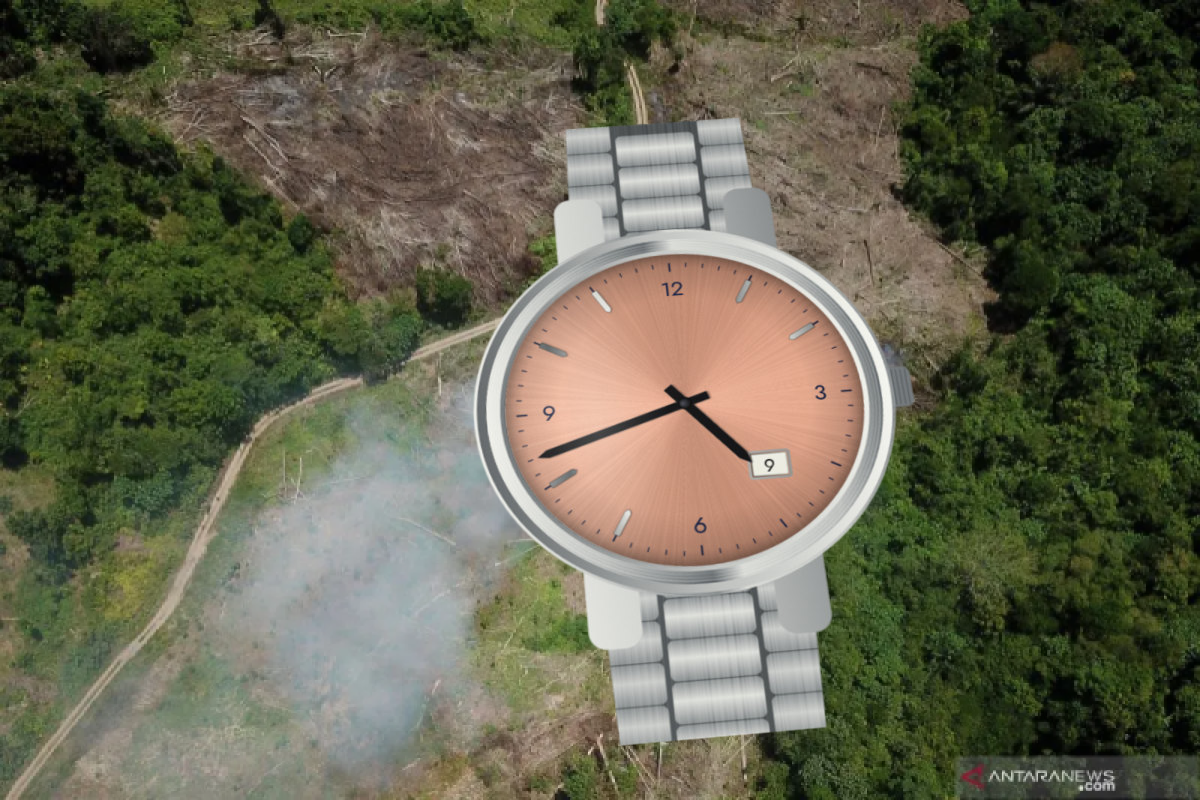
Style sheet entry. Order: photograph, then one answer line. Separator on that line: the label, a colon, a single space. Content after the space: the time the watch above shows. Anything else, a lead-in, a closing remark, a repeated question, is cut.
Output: 4:42
